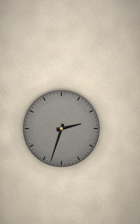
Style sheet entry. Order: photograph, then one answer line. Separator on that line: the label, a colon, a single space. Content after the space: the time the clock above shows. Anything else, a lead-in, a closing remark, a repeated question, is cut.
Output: 2:33
